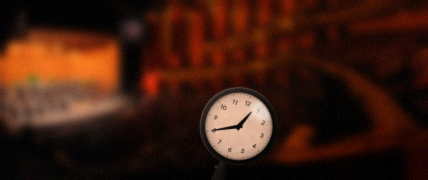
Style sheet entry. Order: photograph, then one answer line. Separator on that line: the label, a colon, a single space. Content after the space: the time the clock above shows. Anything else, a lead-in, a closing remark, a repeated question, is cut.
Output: 12:40
